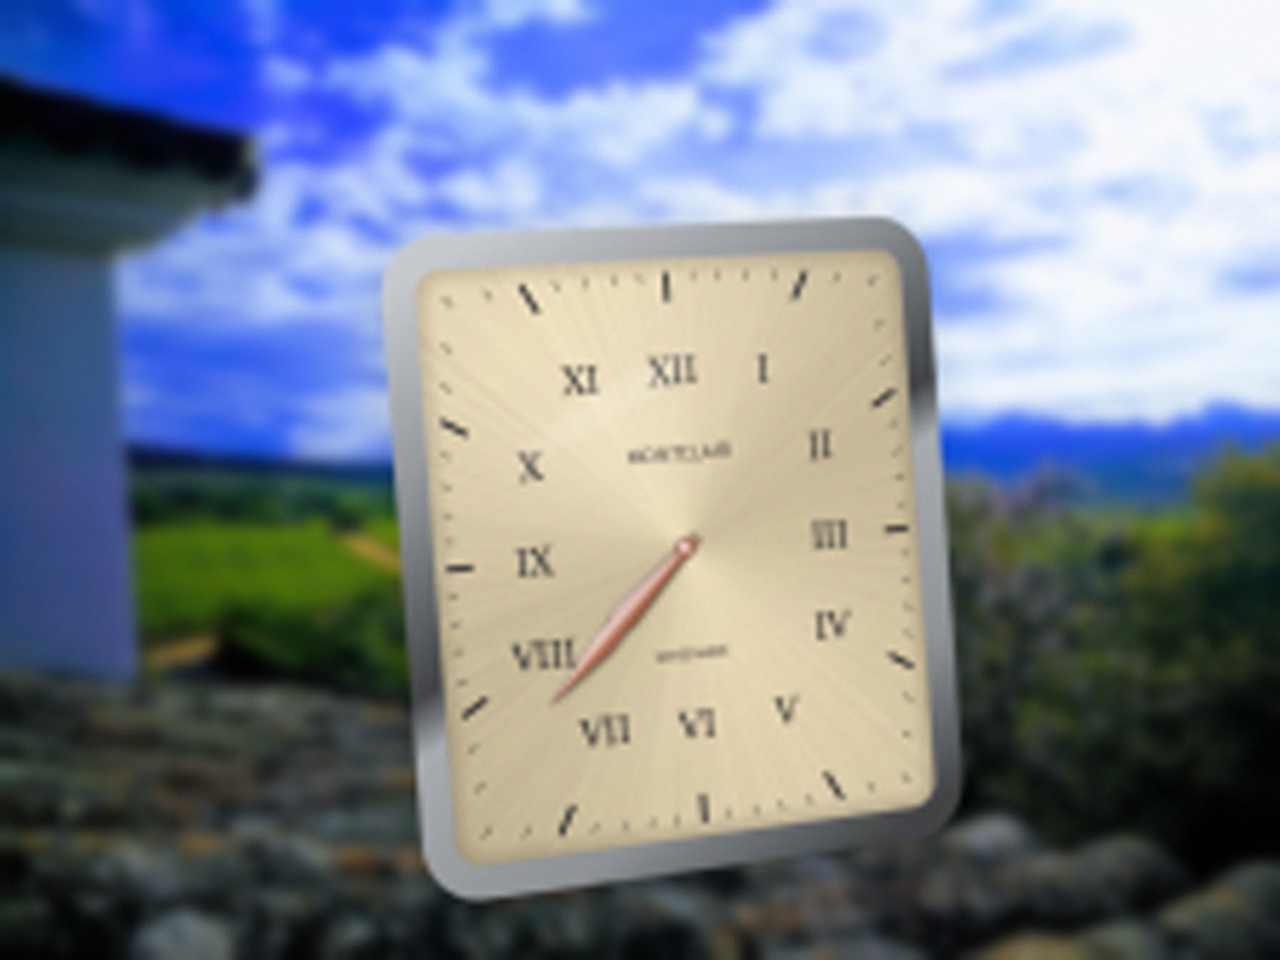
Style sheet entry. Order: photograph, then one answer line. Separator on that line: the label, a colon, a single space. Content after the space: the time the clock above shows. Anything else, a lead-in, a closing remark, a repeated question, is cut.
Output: 7:38
